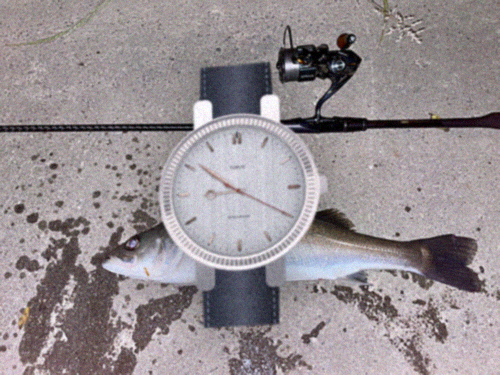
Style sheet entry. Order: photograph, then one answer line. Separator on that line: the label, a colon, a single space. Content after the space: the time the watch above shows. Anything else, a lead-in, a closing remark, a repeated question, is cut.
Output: 8:51:20
